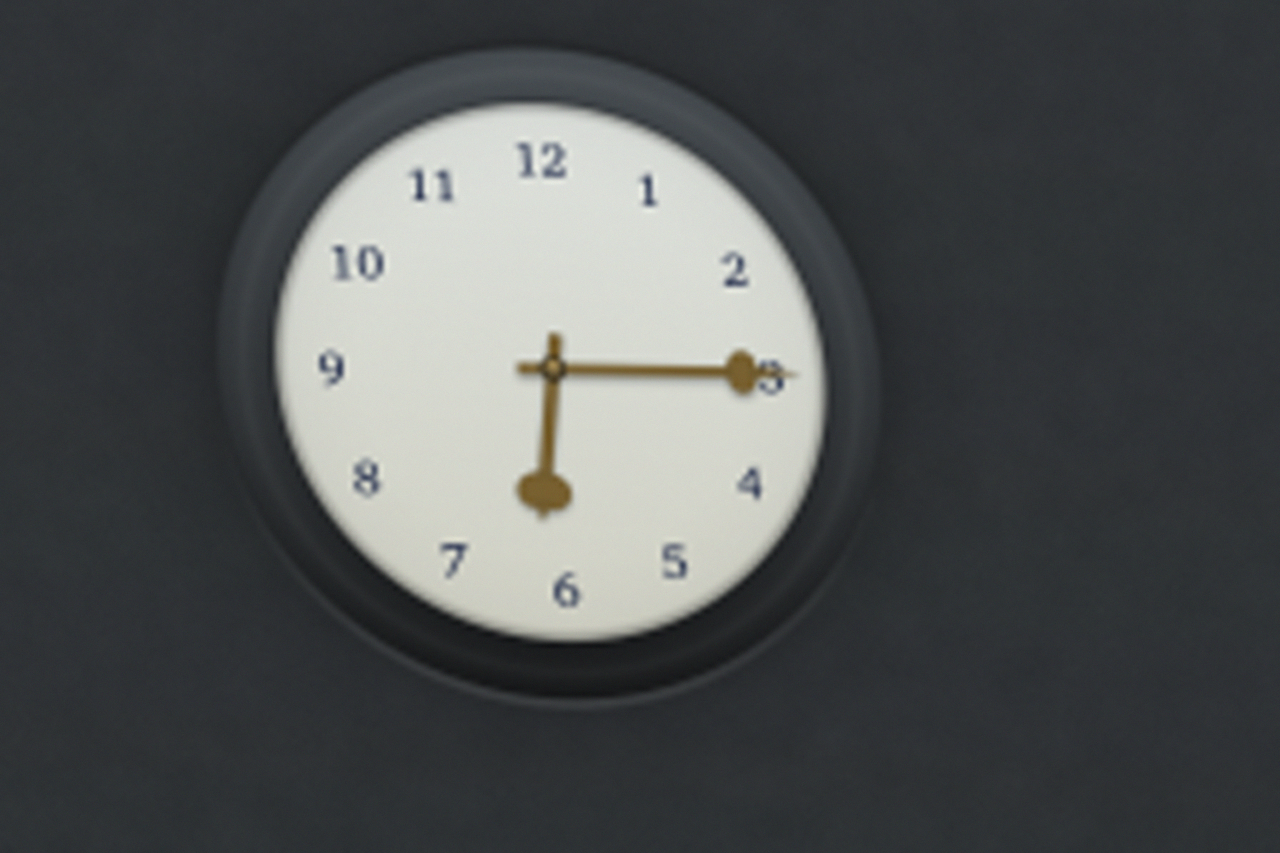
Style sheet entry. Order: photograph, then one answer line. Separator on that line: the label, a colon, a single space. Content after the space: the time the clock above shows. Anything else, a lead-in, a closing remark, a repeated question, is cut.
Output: 6:15
